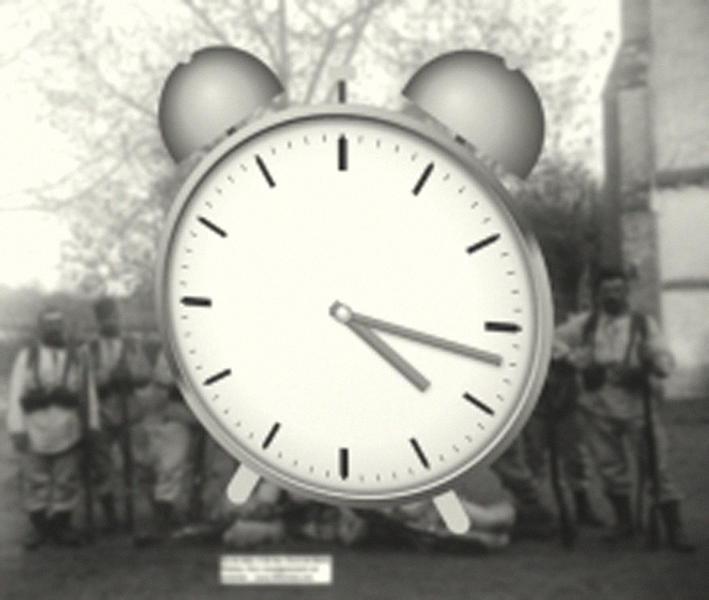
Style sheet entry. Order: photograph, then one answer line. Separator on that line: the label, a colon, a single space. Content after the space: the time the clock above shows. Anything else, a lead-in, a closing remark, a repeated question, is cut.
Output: 4:17
